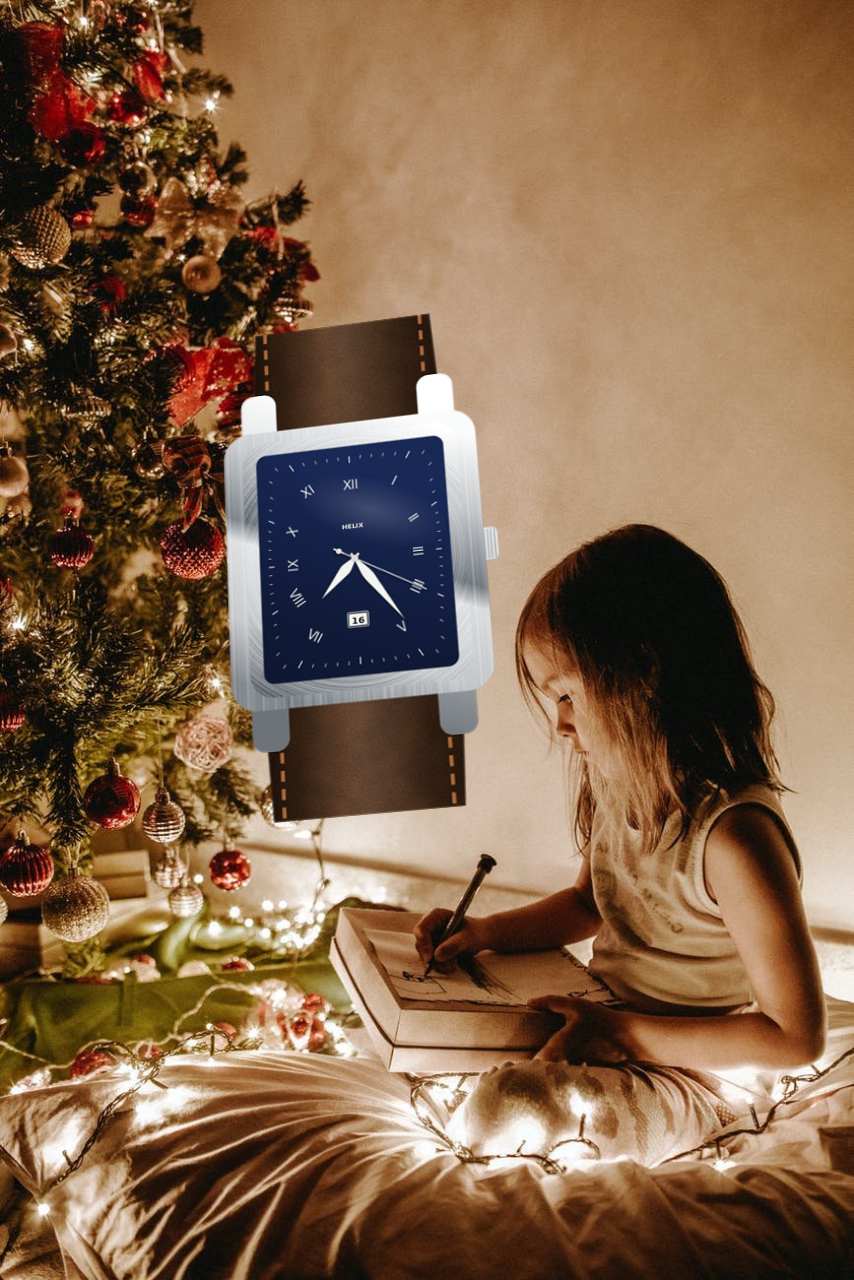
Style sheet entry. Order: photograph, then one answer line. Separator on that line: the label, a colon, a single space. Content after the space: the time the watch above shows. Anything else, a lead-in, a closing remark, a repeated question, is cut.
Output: 7:24:20
